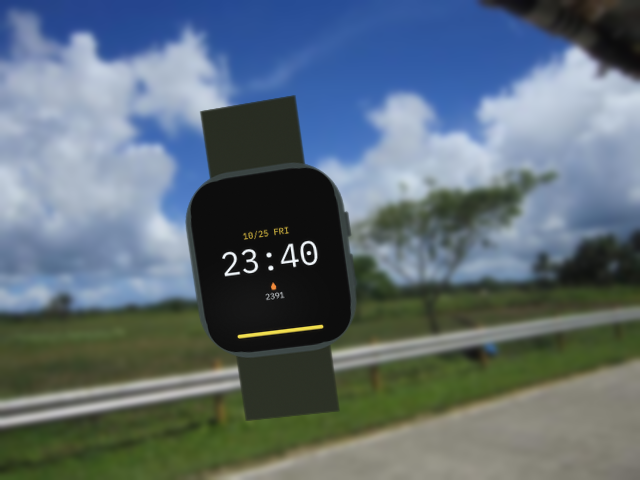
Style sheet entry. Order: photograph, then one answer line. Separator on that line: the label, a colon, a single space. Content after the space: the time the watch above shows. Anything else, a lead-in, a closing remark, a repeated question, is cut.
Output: 23:40
